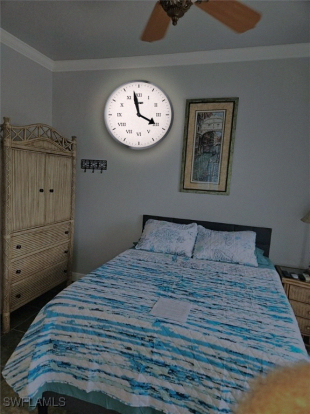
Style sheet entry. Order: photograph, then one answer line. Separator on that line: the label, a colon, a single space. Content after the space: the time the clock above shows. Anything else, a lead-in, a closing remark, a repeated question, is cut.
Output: 3:58
